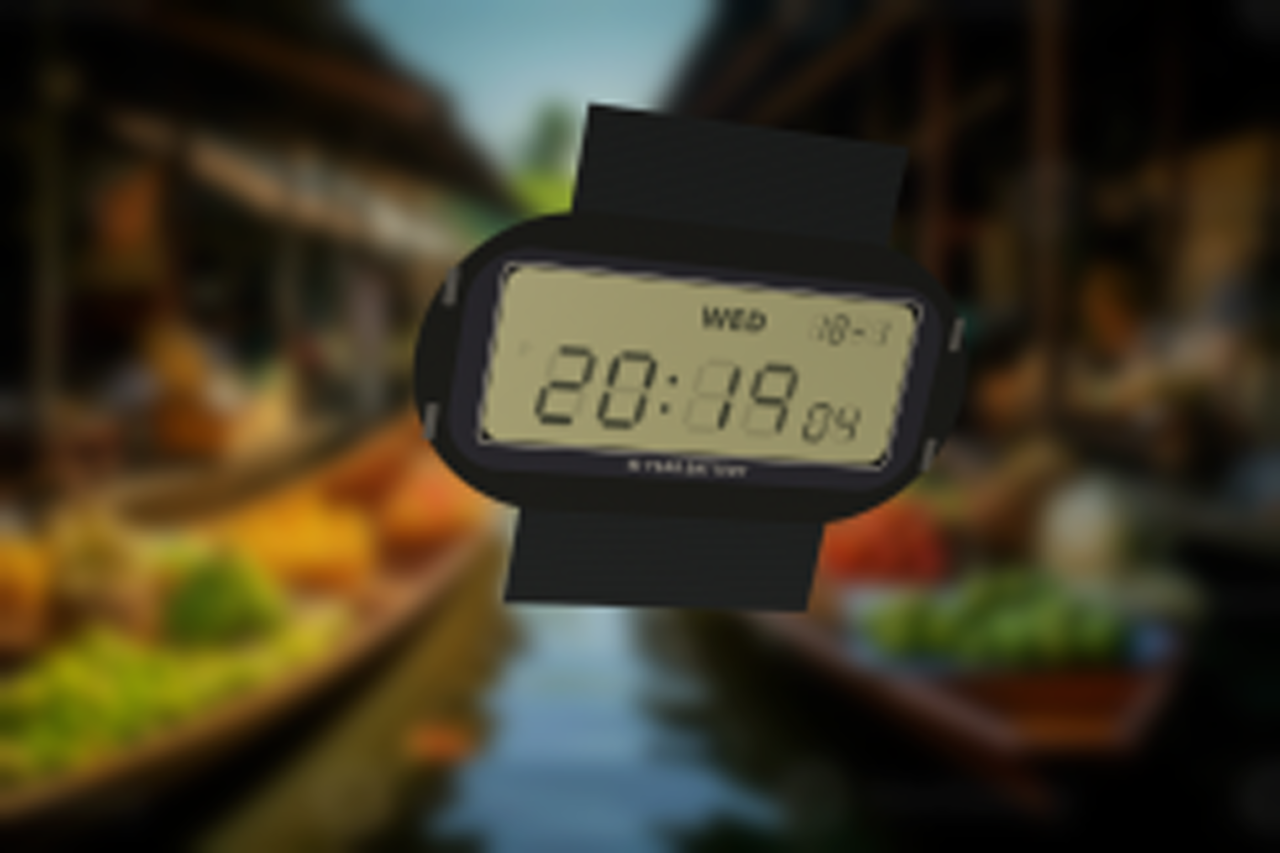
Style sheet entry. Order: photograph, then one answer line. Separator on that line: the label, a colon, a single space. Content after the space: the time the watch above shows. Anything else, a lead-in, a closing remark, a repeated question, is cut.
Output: 20:19:04
